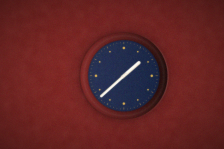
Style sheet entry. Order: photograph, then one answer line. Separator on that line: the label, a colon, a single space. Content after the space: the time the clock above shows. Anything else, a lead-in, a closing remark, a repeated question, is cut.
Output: 1:38
